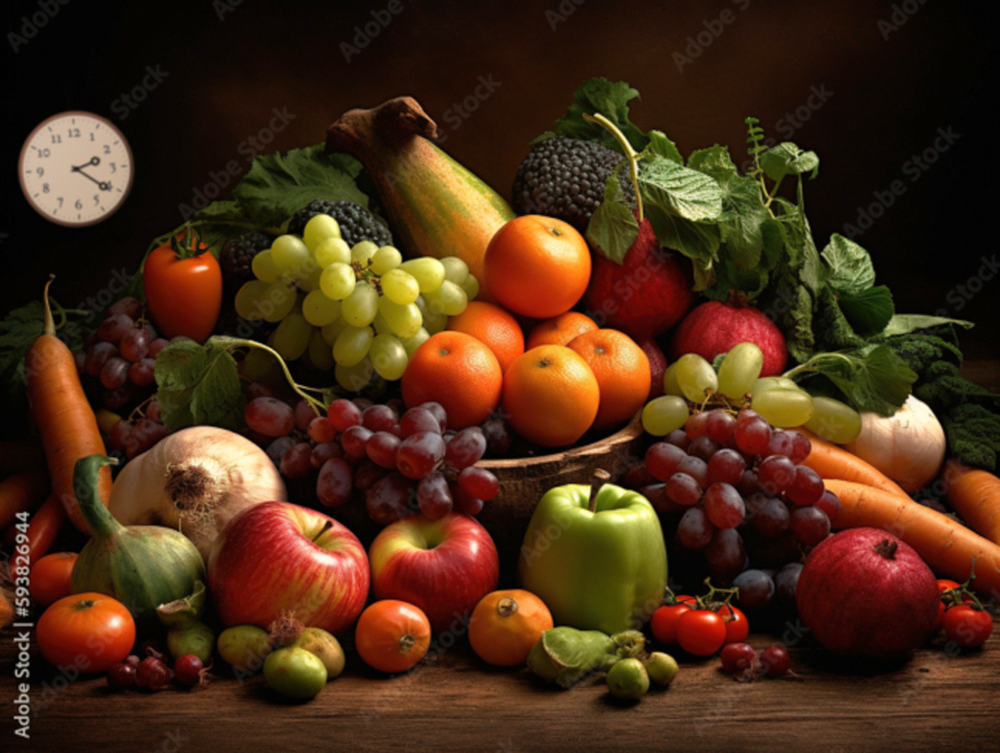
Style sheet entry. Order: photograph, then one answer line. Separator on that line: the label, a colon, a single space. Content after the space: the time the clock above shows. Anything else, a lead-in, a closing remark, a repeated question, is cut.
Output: 2:21
